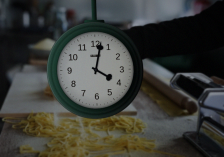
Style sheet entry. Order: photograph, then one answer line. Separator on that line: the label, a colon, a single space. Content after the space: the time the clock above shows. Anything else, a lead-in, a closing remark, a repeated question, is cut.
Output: 4:02
